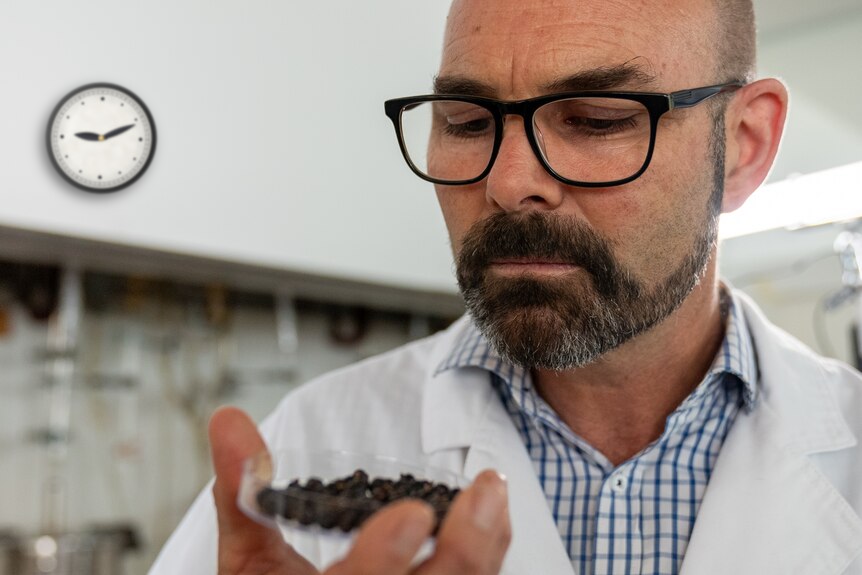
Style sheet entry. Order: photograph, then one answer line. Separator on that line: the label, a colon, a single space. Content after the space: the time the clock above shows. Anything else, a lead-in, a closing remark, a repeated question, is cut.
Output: 9:11
